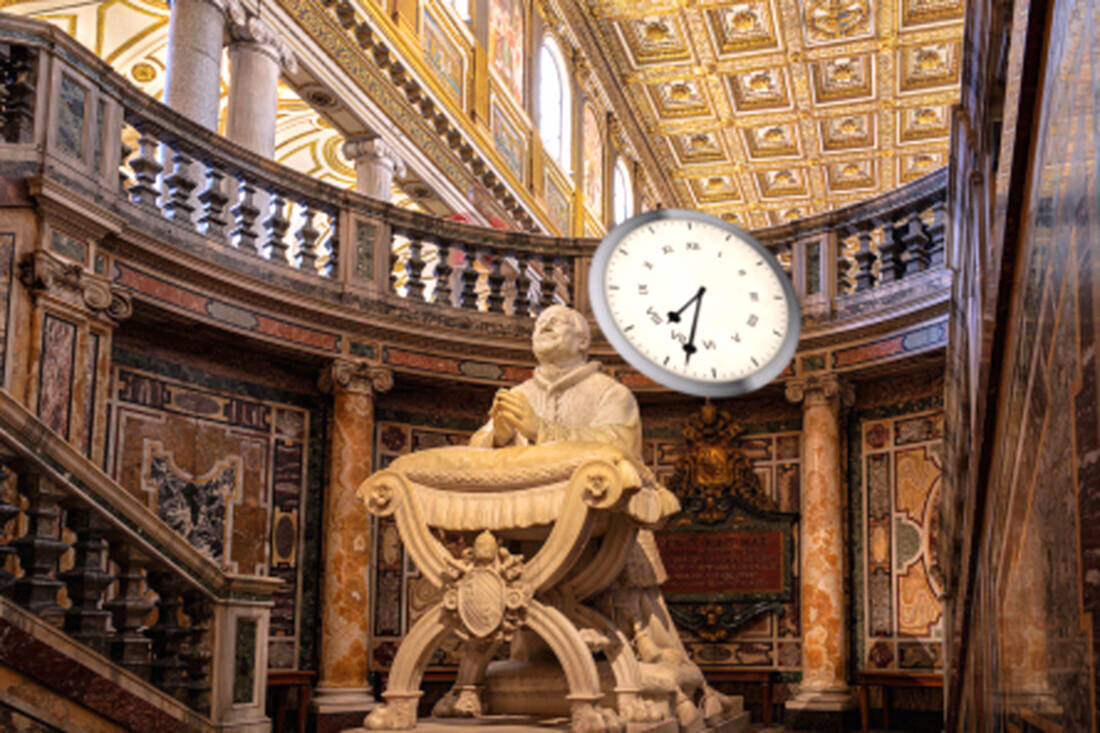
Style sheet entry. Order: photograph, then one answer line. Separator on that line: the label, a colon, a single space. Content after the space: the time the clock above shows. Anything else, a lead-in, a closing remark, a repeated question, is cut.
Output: 7:33
